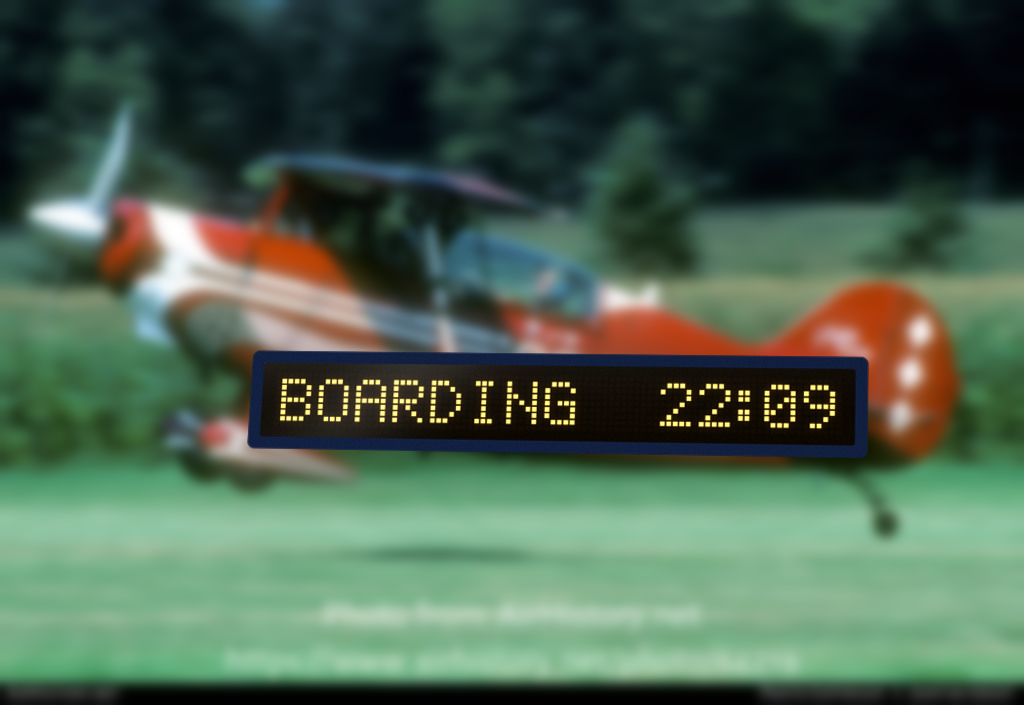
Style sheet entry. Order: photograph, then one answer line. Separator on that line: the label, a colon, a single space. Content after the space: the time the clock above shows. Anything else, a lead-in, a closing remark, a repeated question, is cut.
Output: 22:09
